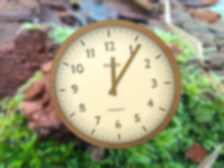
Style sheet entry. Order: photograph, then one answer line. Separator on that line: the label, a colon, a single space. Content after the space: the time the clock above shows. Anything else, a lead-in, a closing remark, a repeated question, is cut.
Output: 12:06
